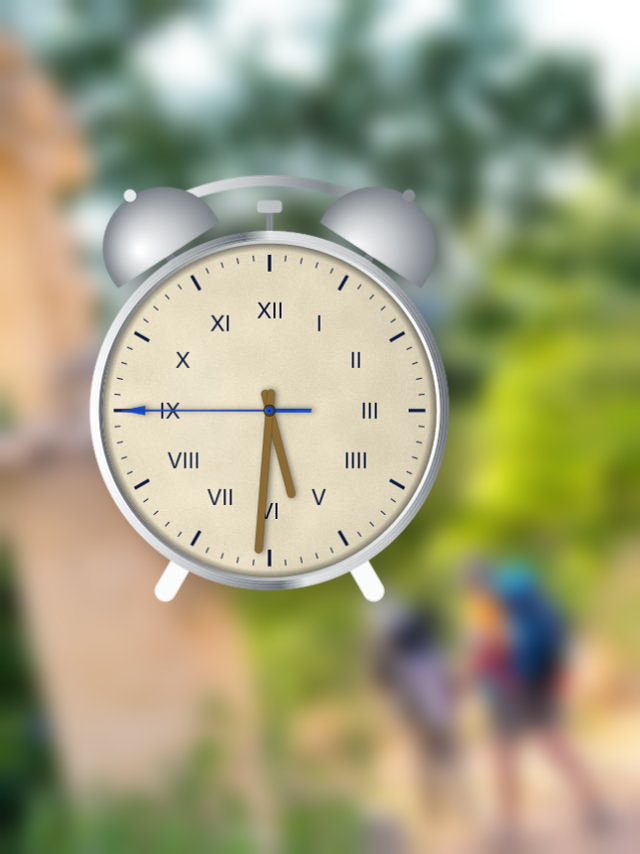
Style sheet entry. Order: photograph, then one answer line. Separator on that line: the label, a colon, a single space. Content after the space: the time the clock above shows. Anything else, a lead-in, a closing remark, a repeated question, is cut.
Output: 5:30:45
